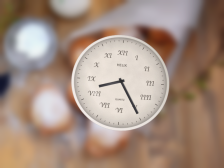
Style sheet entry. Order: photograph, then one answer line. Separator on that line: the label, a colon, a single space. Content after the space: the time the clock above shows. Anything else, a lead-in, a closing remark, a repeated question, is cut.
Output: 8:25
